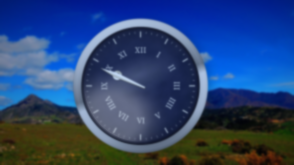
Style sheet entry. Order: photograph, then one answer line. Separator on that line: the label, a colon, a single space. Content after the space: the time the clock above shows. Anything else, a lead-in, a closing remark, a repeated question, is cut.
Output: 9:49
